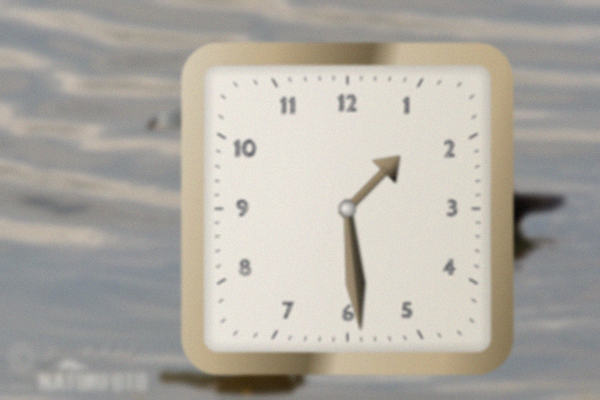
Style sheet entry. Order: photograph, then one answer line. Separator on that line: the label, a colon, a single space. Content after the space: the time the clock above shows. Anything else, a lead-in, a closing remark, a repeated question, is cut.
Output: 1:29
